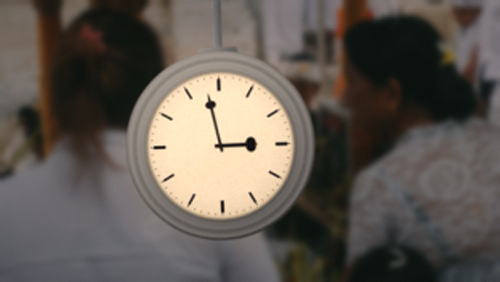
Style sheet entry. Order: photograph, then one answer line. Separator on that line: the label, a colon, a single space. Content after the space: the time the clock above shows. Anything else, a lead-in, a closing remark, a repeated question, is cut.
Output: 2:58
